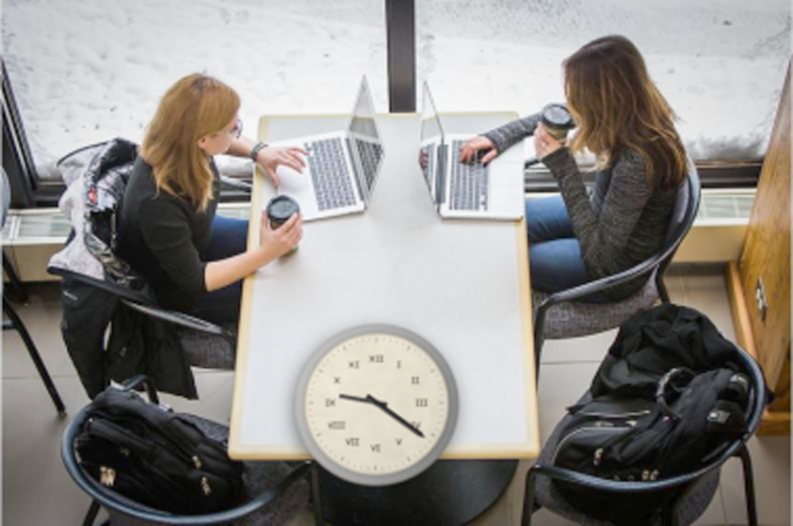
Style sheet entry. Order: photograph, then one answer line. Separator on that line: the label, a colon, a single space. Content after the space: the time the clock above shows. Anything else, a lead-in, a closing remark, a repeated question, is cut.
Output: 9:21
